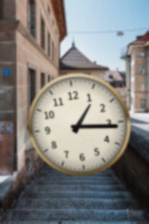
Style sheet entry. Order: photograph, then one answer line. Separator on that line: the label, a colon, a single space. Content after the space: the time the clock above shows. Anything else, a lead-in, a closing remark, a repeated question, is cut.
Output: 1:16
